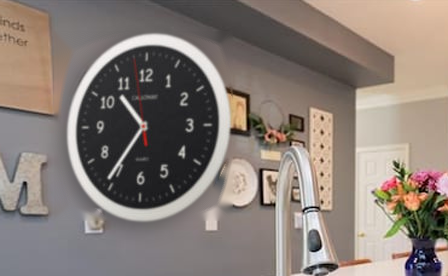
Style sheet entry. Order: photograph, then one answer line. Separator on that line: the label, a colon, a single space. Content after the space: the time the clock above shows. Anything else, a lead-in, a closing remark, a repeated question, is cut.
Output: 10:35:58
